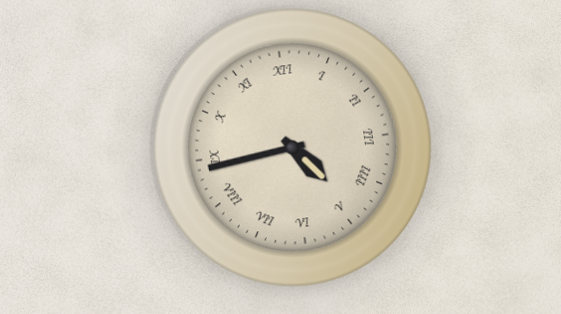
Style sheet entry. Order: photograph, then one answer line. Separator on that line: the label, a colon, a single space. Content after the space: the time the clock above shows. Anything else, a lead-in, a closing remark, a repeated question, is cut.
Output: 4:44
